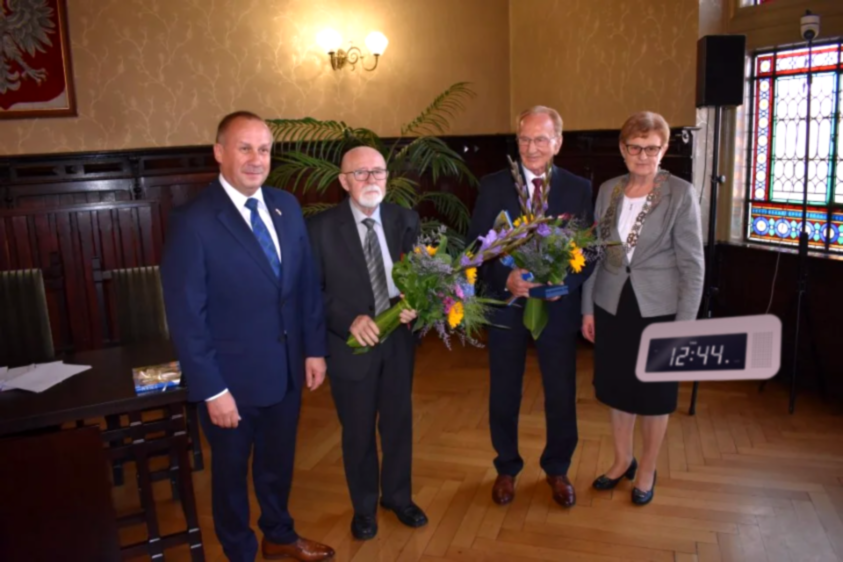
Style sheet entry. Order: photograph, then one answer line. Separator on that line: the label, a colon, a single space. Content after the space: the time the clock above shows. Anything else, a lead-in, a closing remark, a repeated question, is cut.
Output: 12:44
